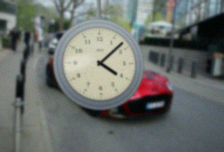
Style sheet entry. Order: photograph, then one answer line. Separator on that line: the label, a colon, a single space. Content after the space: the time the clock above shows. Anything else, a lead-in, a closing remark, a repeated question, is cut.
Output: 4:08
